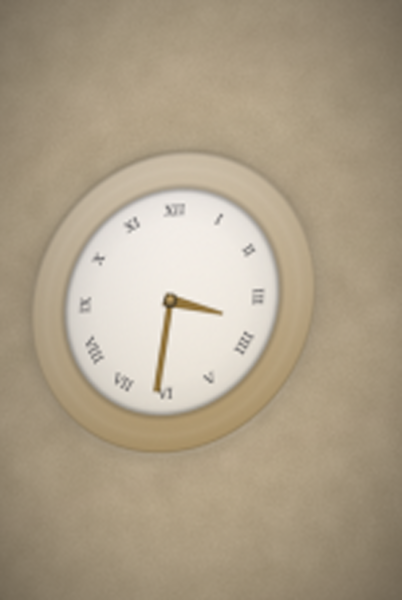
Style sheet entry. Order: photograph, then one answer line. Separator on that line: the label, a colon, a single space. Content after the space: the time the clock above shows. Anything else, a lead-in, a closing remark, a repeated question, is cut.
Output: 3:31
